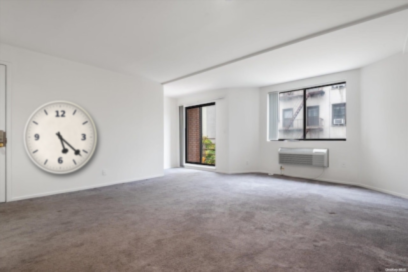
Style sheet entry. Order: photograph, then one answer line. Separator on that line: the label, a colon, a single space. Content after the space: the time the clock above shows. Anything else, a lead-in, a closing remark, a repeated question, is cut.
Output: 5:22
